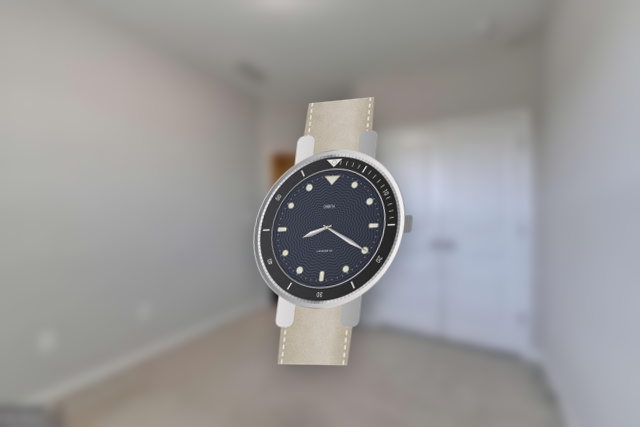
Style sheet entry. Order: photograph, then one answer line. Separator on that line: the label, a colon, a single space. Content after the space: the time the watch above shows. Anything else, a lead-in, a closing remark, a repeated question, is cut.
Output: 8:20
